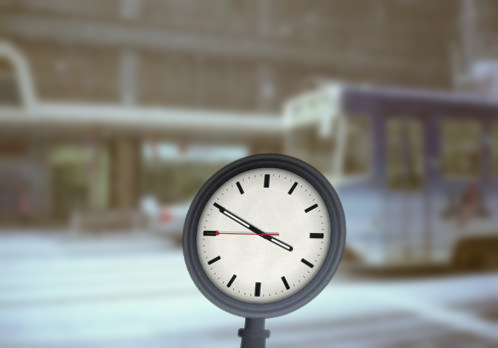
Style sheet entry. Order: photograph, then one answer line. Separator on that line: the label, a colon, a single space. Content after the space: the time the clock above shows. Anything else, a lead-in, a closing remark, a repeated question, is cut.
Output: 3:49:45
